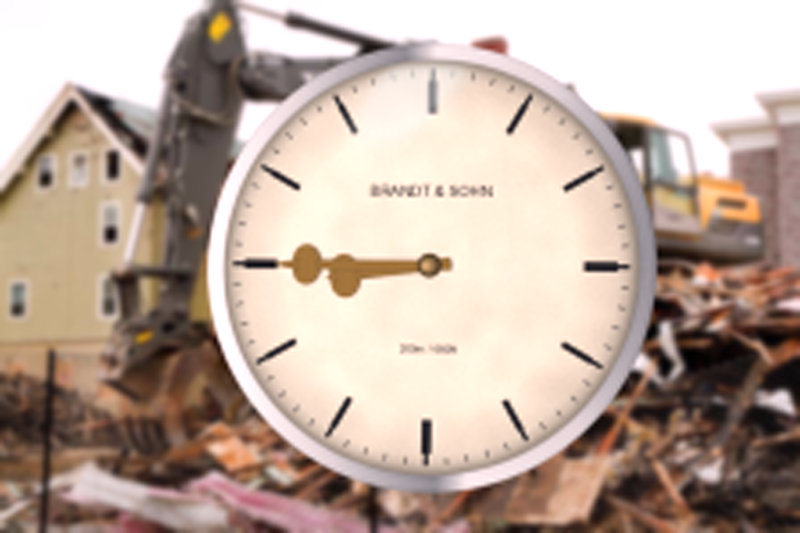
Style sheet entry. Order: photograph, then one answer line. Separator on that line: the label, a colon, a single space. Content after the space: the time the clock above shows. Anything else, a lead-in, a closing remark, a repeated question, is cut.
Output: 8:45
